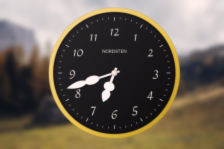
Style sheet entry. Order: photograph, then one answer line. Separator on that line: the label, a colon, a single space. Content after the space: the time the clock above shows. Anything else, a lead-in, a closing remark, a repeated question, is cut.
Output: 6:42
